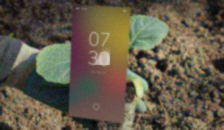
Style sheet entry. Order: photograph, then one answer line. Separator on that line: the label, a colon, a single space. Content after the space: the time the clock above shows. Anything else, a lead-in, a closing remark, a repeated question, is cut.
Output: 7:30
